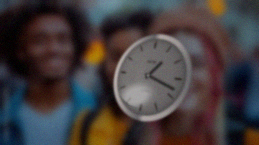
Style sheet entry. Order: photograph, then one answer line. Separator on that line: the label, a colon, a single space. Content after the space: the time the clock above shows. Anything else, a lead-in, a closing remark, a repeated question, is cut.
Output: 1:18
